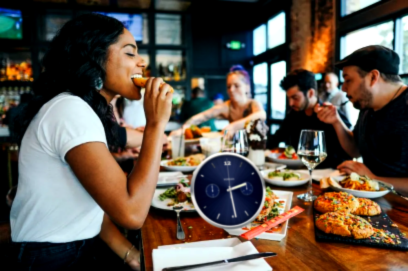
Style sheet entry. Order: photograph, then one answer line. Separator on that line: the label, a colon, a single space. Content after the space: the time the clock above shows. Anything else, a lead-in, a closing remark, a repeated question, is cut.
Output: 2:29
